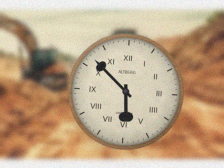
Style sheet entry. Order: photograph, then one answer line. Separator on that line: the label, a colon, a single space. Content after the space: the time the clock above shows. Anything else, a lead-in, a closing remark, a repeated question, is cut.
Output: 5:52
